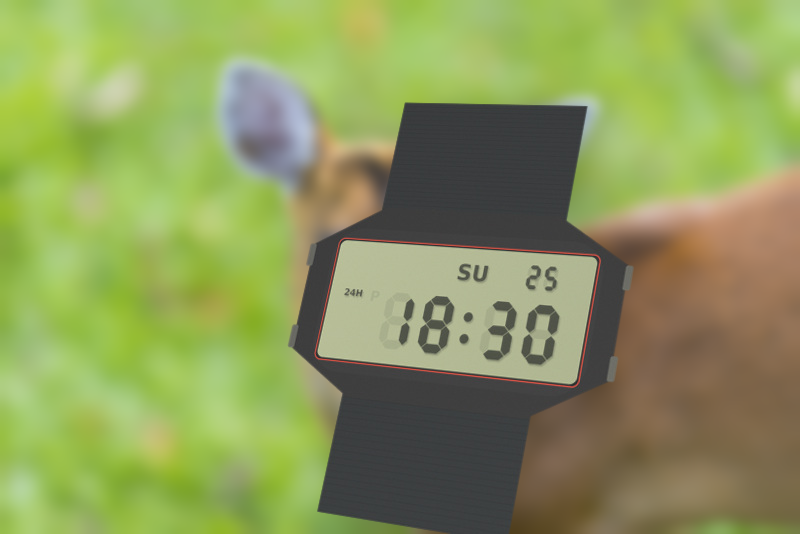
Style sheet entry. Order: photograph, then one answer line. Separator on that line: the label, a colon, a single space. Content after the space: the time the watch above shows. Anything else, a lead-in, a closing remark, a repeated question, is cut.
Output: 18:30
